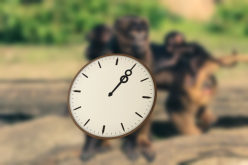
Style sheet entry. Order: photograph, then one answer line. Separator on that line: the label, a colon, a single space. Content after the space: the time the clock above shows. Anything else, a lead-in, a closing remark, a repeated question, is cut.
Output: 1:05
